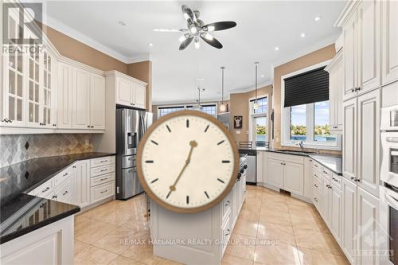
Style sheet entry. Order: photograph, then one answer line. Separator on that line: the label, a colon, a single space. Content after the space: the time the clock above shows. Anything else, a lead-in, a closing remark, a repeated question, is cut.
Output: 12:35
